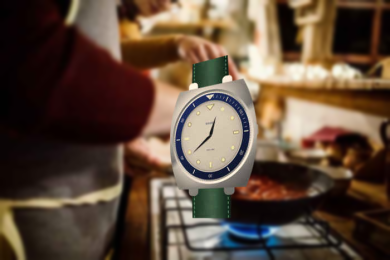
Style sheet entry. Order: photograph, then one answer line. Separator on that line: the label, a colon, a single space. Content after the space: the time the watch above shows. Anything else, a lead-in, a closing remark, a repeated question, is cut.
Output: 12:39
